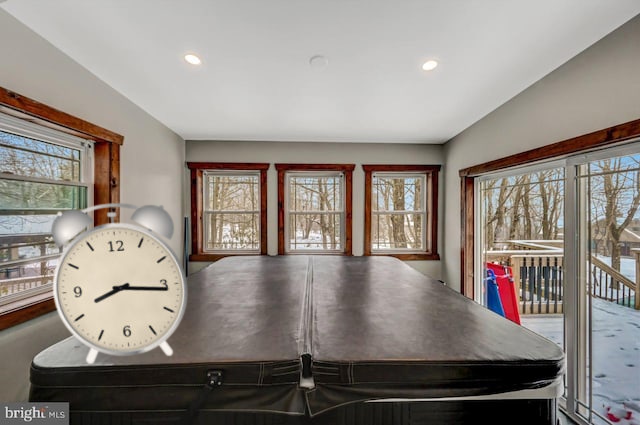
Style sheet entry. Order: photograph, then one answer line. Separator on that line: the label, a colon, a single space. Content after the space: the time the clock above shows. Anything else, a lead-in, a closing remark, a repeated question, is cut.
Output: 8:16
